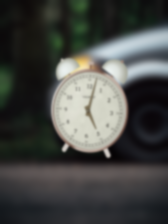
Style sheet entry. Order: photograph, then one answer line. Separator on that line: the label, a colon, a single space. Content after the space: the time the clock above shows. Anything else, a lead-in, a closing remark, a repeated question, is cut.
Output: 5:02
